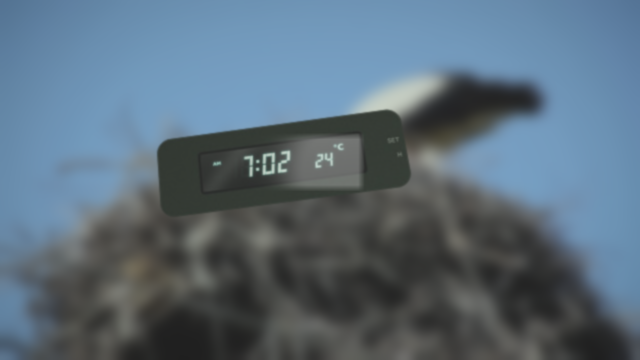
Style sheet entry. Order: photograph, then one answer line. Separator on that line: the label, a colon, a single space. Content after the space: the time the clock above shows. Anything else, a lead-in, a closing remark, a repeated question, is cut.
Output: 7:02
